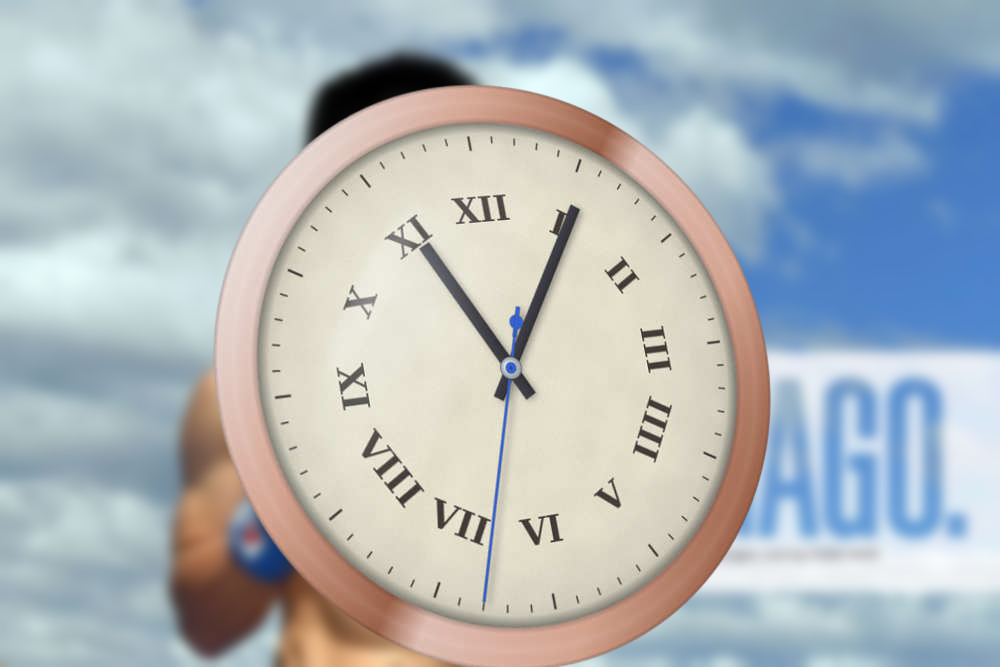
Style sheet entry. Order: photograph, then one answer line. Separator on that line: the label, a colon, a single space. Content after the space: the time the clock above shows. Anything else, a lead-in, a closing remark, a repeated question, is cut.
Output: 11:05:33
